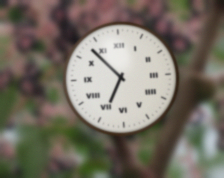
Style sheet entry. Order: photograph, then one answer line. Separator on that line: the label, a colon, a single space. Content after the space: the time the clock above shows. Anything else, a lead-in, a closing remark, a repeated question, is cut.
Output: 6:53
